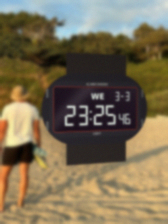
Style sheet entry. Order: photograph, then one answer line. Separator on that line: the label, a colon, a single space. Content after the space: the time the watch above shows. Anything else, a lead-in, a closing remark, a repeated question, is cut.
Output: 23:25
